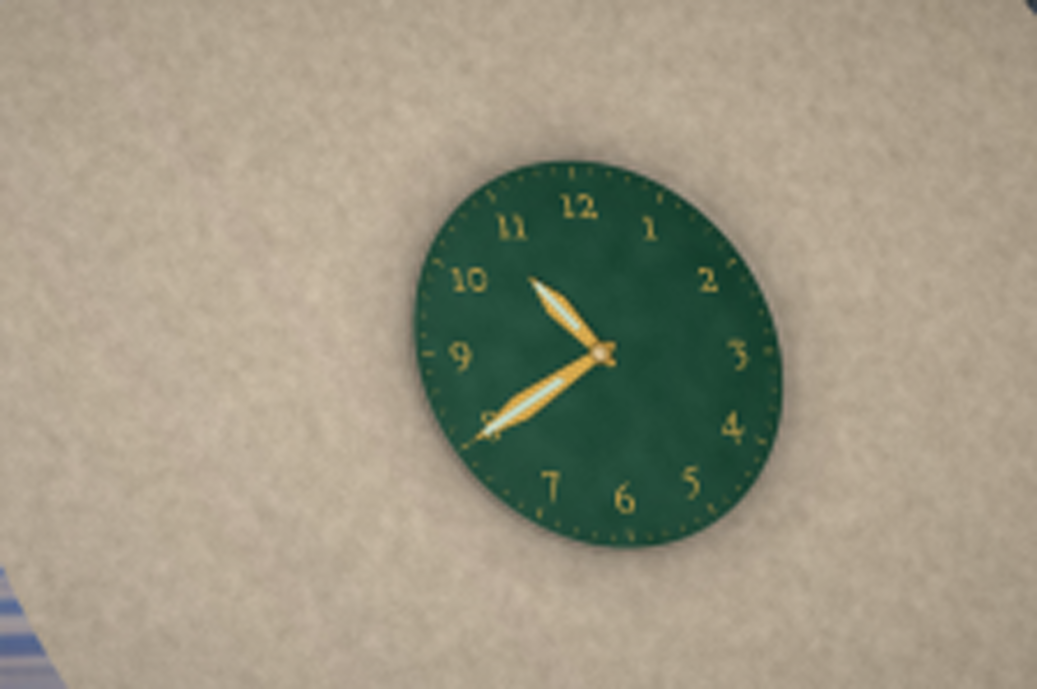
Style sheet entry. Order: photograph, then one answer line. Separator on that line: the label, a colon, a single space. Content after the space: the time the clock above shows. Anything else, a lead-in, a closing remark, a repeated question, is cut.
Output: 10:40
